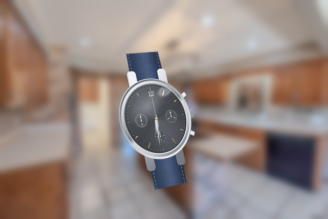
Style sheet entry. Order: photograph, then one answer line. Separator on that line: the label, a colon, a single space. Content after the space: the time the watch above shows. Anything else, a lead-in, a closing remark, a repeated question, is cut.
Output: 6:31
